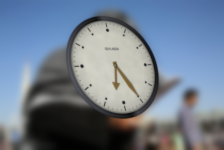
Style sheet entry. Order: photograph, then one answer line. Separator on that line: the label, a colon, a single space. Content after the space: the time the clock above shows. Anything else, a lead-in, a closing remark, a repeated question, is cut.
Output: 6:25
